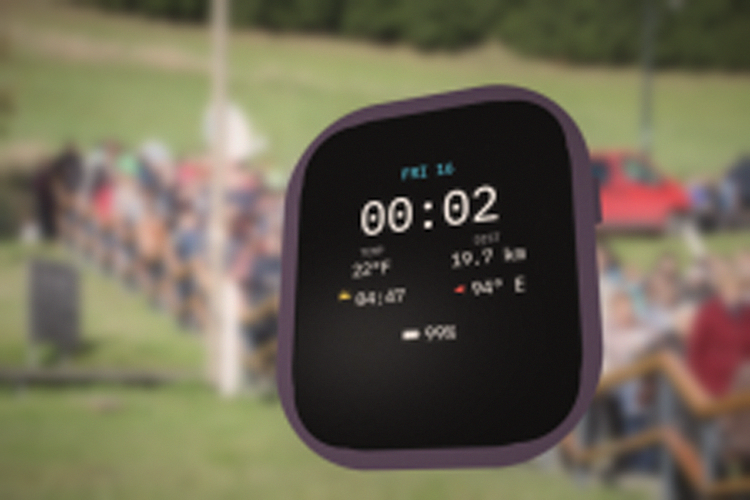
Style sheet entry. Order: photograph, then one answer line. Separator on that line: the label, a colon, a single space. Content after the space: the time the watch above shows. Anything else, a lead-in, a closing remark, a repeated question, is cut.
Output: 0:02
